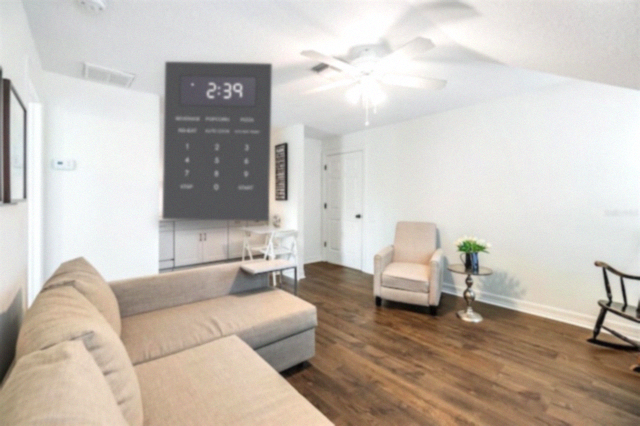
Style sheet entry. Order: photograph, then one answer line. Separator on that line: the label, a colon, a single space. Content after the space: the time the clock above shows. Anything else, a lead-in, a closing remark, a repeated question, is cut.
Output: 2:39
